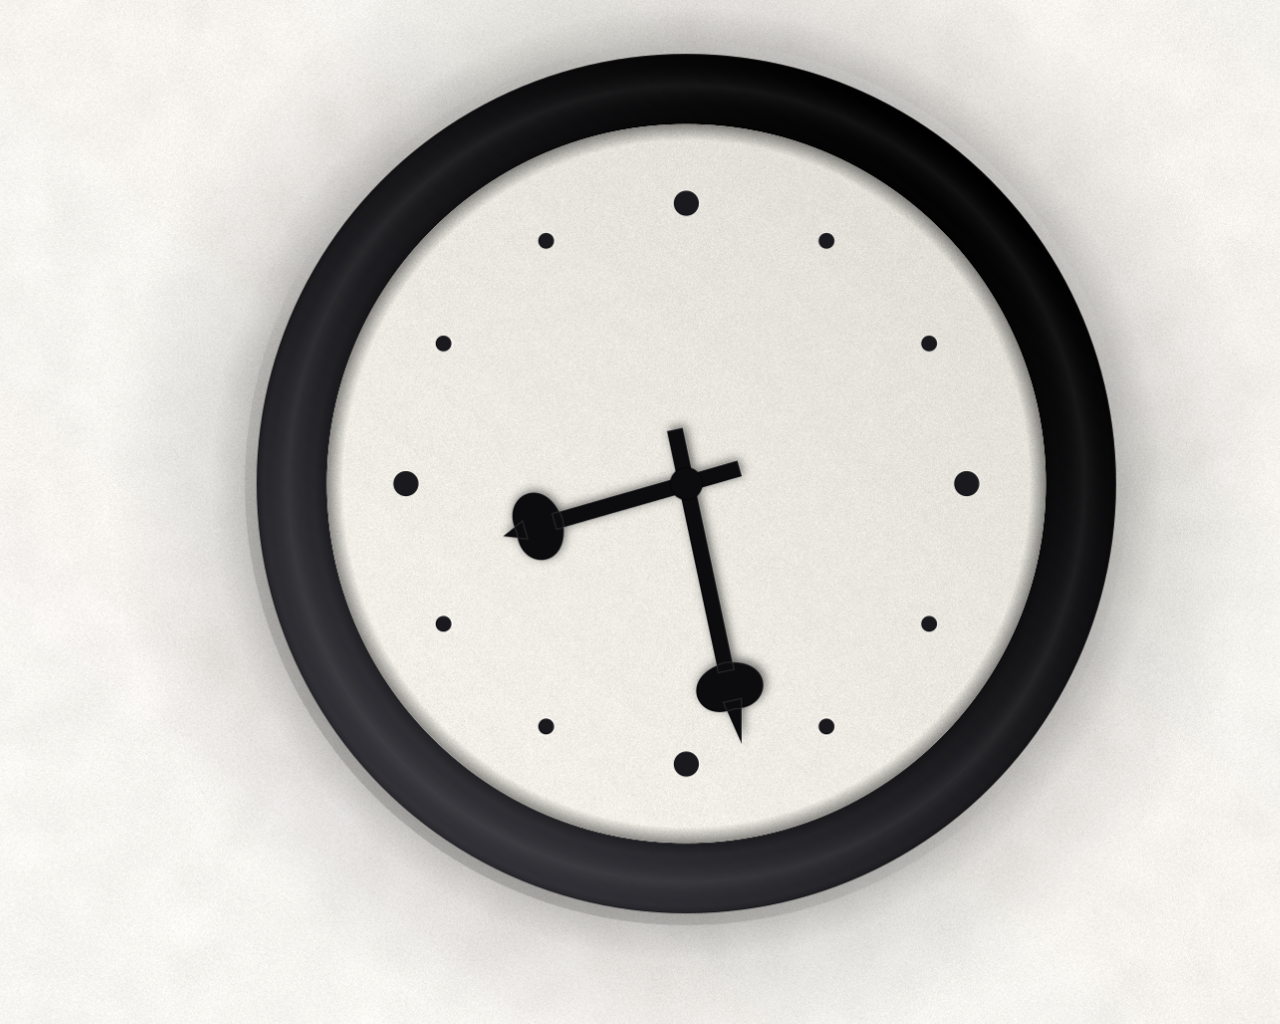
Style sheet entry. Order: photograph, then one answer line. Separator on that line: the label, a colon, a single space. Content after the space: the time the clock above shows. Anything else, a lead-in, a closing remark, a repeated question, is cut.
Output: 8:28
